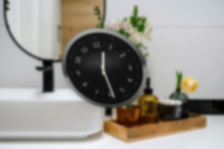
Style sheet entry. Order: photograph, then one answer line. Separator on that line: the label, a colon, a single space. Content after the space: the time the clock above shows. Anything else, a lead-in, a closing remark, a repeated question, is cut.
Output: 12:29
